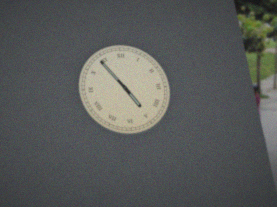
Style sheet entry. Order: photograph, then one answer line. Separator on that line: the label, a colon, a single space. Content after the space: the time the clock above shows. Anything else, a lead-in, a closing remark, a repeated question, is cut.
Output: 4:54
